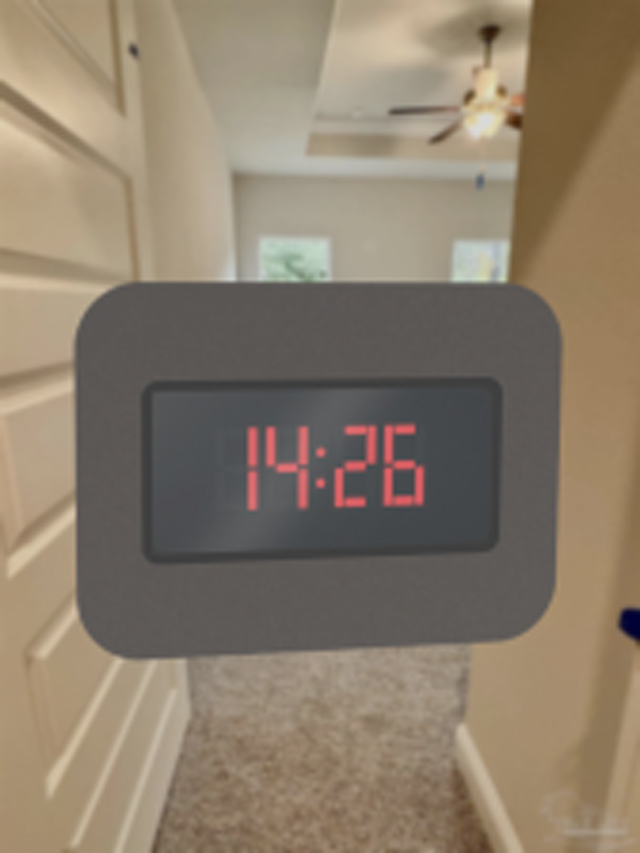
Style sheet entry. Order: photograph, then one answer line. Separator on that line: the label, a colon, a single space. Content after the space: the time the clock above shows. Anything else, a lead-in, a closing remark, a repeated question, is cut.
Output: 14:26
